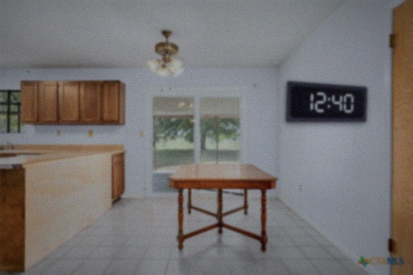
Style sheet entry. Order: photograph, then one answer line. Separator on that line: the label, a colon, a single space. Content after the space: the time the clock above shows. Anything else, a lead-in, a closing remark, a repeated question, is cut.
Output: 12:40
